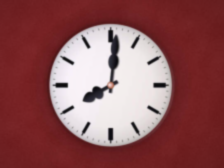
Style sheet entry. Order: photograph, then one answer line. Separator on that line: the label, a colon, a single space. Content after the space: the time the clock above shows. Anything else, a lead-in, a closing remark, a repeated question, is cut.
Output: 8:01
